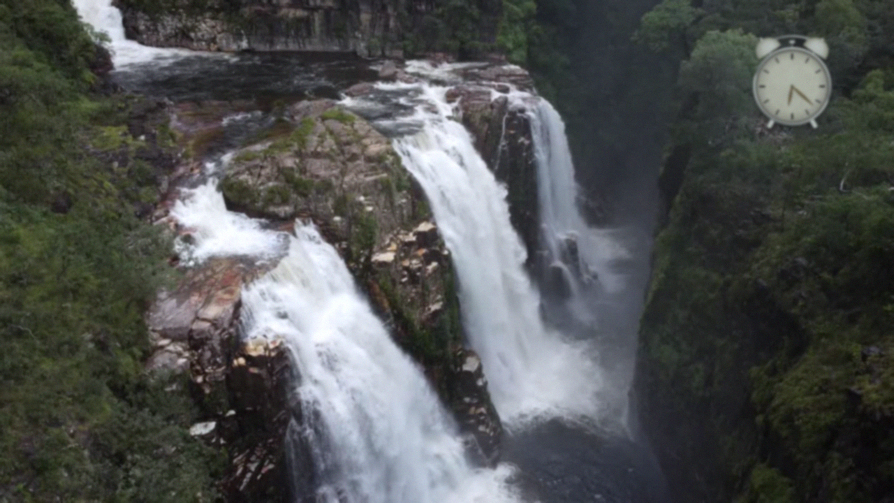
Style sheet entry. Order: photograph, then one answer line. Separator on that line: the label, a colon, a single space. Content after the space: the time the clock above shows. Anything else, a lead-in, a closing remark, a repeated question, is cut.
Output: 6:22
